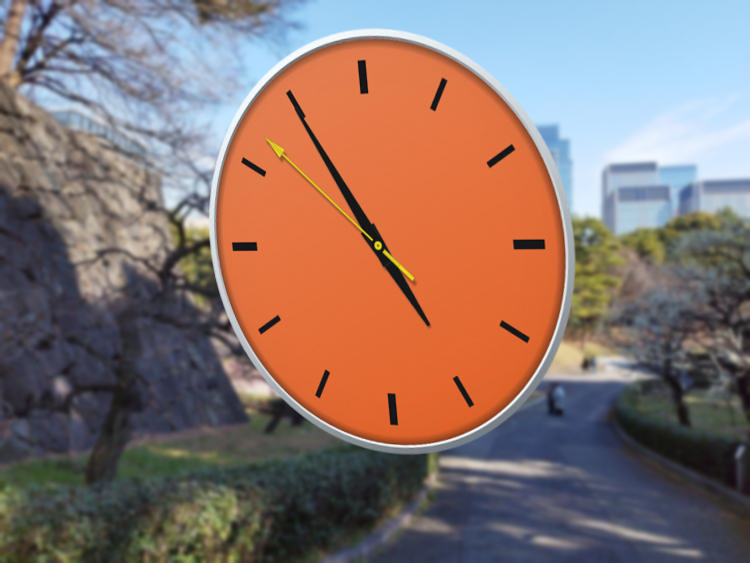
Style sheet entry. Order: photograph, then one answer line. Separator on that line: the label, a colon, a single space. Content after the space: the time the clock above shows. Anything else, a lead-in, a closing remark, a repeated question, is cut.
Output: 4:54:52
